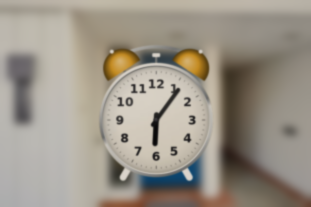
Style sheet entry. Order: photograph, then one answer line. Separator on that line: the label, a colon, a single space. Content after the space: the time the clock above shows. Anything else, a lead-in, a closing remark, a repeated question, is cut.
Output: 6:06
